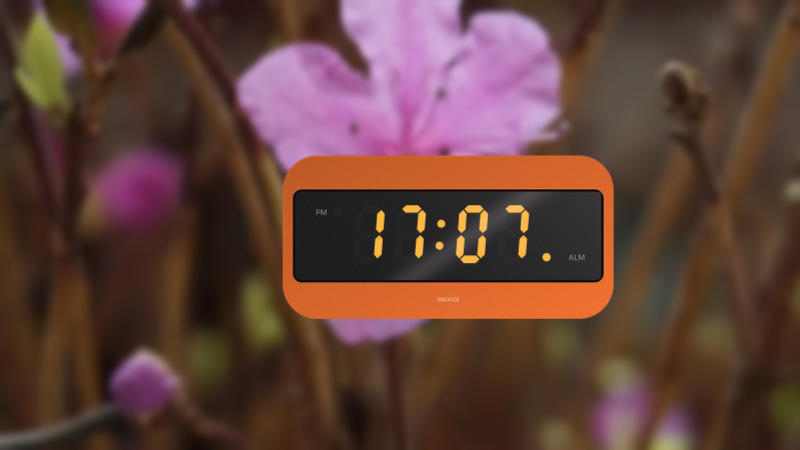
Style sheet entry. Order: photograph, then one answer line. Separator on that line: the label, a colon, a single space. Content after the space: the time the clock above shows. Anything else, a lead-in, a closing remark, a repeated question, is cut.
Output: 17:07
